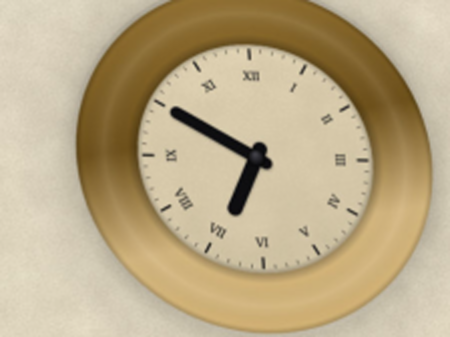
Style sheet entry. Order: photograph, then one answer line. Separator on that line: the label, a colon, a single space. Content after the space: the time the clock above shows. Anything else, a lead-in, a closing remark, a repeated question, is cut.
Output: 6:50
